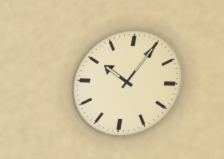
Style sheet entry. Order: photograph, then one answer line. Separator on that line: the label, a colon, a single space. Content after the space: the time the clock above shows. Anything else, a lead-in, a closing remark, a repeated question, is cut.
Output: 10:05
